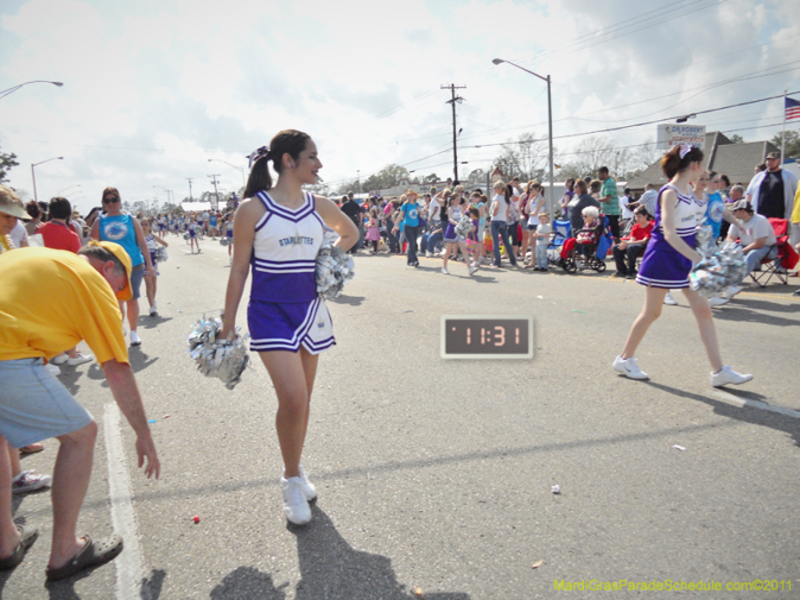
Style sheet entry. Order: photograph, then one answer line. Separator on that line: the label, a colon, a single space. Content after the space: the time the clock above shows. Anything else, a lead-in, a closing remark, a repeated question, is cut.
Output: 11:31
